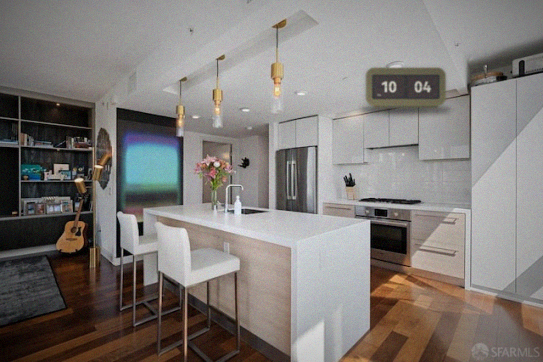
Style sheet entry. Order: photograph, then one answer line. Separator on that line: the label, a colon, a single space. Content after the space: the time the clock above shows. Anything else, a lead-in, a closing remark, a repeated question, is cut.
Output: 10:04
